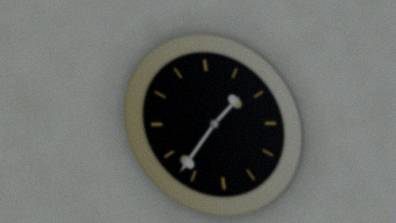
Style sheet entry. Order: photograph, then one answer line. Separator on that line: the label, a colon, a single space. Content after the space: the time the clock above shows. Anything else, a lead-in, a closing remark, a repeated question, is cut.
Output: 1:37
